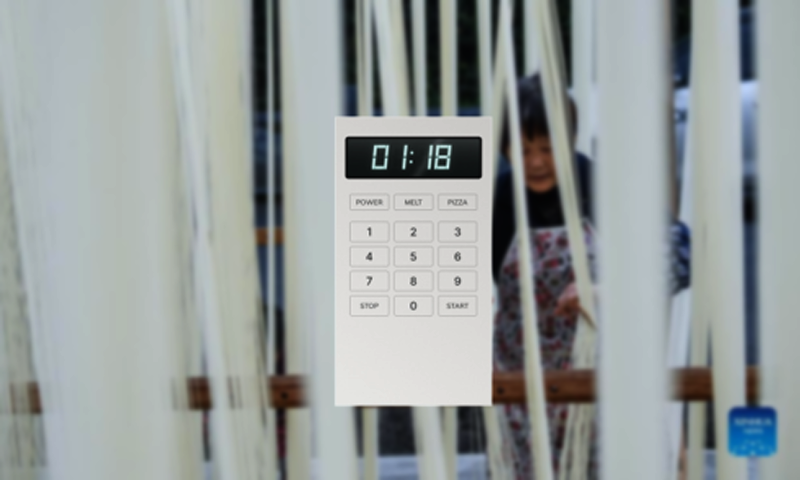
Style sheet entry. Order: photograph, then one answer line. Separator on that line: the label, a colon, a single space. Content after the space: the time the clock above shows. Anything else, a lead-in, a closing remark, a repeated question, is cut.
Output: 1:18
